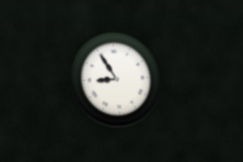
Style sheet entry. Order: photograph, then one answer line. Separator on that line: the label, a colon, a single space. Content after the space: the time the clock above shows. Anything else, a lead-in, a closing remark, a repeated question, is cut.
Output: 8:55
